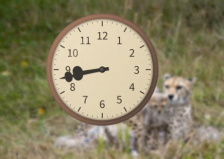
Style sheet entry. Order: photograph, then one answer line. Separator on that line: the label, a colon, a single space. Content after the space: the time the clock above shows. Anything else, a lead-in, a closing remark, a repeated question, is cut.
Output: 8:43
